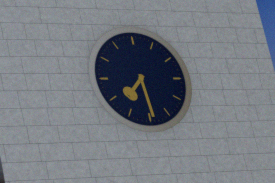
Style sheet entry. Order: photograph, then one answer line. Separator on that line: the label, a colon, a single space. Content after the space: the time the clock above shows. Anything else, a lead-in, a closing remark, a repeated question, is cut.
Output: 7:29
